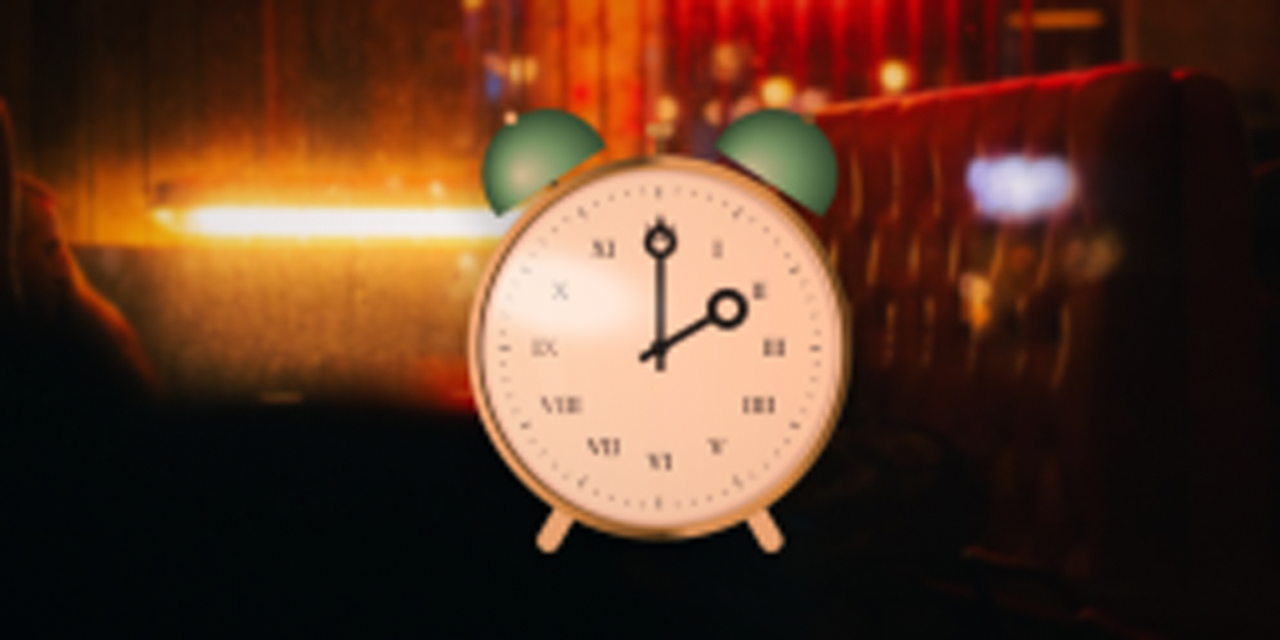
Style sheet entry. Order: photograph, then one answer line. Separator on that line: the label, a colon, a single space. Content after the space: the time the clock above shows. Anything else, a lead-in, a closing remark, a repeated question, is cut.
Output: 2:00
